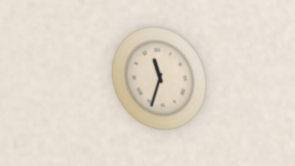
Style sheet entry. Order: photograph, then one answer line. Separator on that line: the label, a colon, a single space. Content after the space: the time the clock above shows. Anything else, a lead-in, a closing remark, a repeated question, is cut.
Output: 11:34
